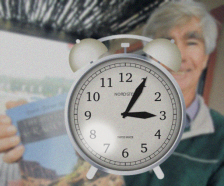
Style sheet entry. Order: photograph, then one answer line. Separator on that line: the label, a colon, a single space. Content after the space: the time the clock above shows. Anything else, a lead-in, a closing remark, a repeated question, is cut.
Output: 3:05
